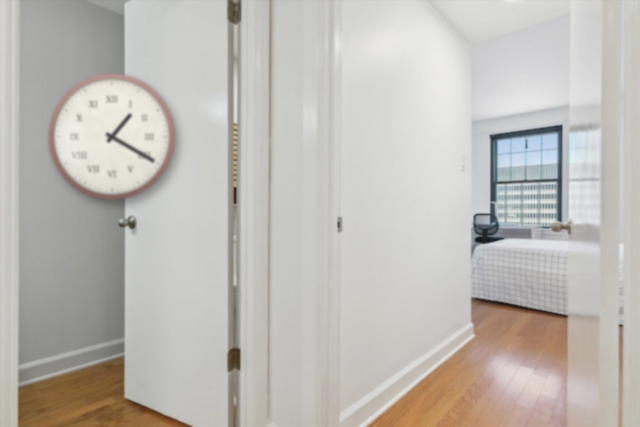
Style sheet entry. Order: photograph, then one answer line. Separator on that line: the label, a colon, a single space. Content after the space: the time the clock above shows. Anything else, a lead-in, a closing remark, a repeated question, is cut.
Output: 1:20
